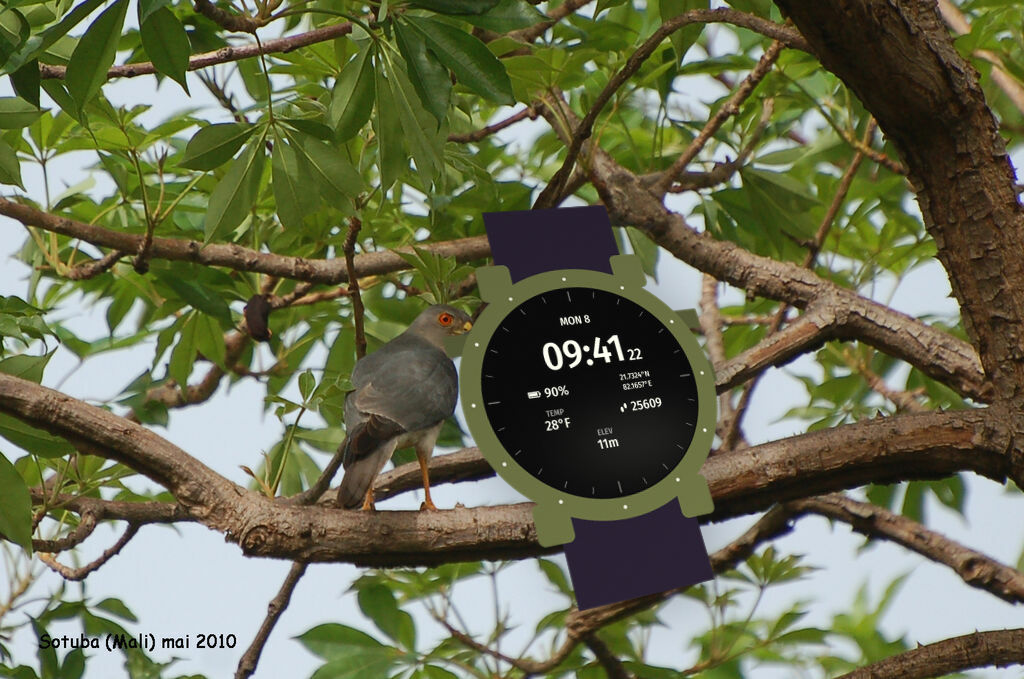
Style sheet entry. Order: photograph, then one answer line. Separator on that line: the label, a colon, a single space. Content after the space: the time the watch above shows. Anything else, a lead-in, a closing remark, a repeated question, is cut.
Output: 9:41:22
